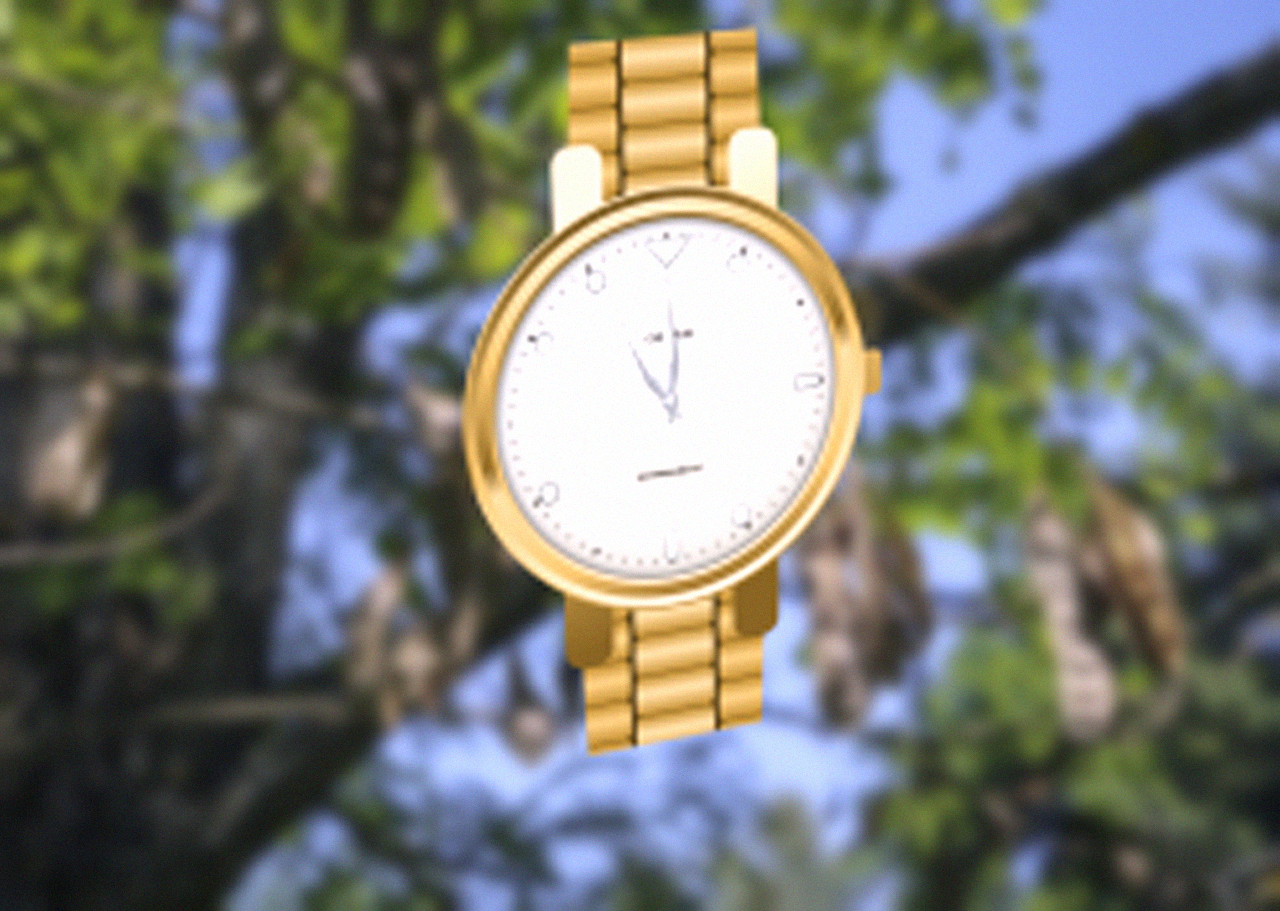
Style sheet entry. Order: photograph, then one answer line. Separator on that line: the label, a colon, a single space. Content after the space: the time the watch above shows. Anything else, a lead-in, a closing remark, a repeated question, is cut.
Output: 11:00
